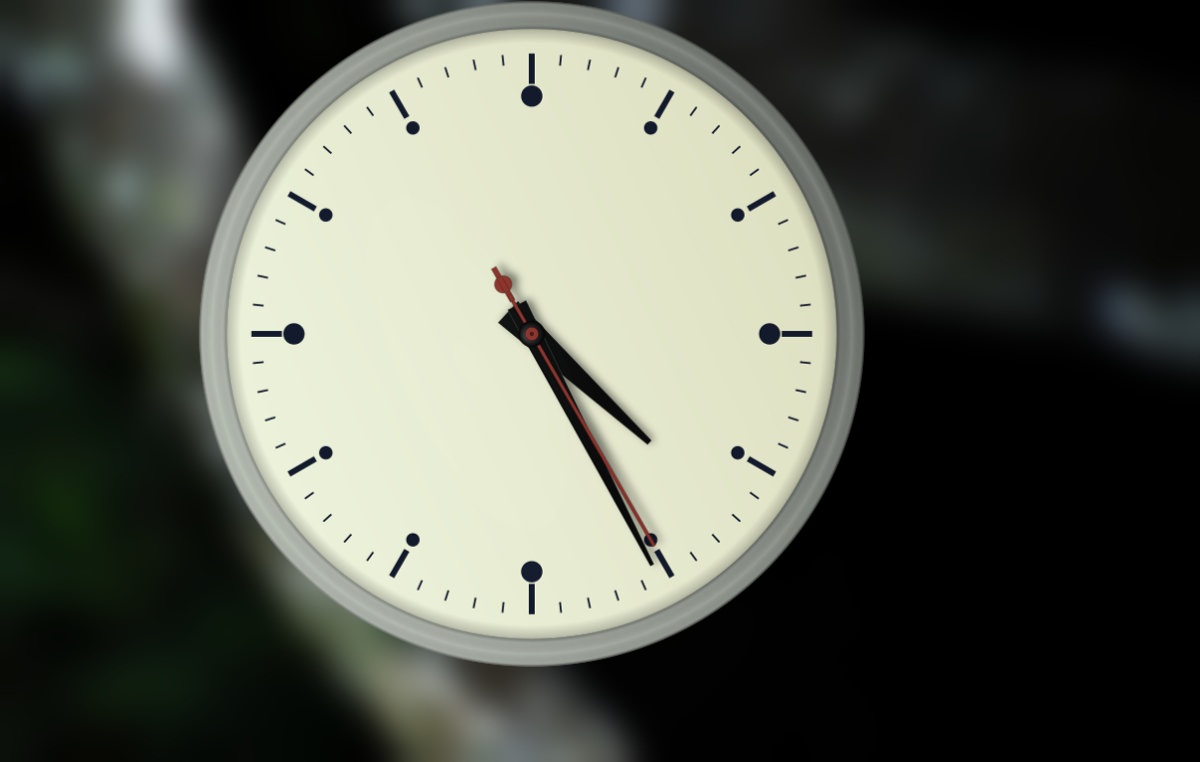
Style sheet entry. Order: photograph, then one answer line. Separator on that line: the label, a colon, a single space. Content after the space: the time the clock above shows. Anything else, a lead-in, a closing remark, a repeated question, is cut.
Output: 4:25:25
